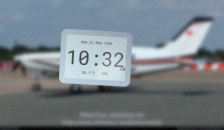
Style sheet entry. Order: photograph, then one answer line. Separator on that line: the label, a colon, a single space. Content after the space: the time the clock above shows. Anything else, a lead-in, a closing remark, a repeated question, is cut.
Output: 10:32
